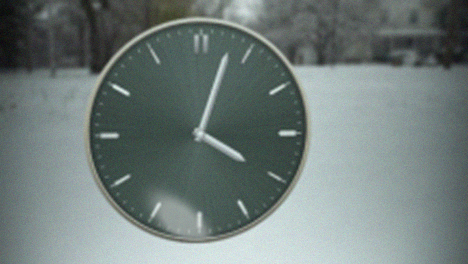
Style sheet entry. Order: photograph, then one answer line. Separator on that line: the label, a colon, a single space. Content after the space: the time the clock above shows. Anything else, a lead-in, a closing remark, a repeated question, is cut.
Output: 4:03
